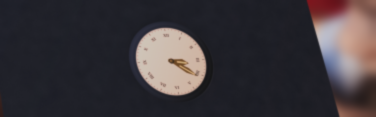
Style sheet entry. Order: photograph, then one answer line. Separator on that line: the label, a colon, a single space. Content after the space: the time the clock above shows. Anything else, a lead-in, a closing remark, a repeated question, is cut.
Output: 3:21
